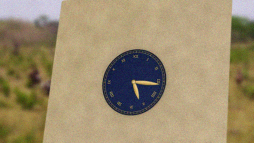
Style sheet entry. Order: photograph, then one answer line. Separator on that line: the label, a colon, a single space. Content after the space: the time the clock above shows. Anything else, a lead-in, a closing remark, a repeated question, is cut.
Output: 5:16
